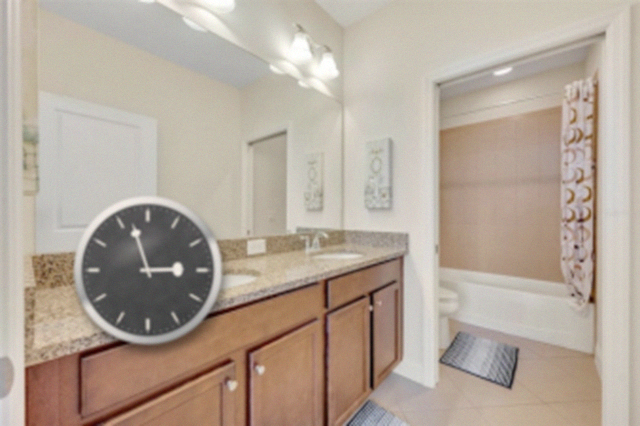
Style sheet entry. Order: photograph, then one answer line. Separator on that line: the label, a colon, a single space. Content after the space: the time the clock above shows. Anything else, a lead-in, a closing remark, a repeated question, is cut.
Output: 2:57
